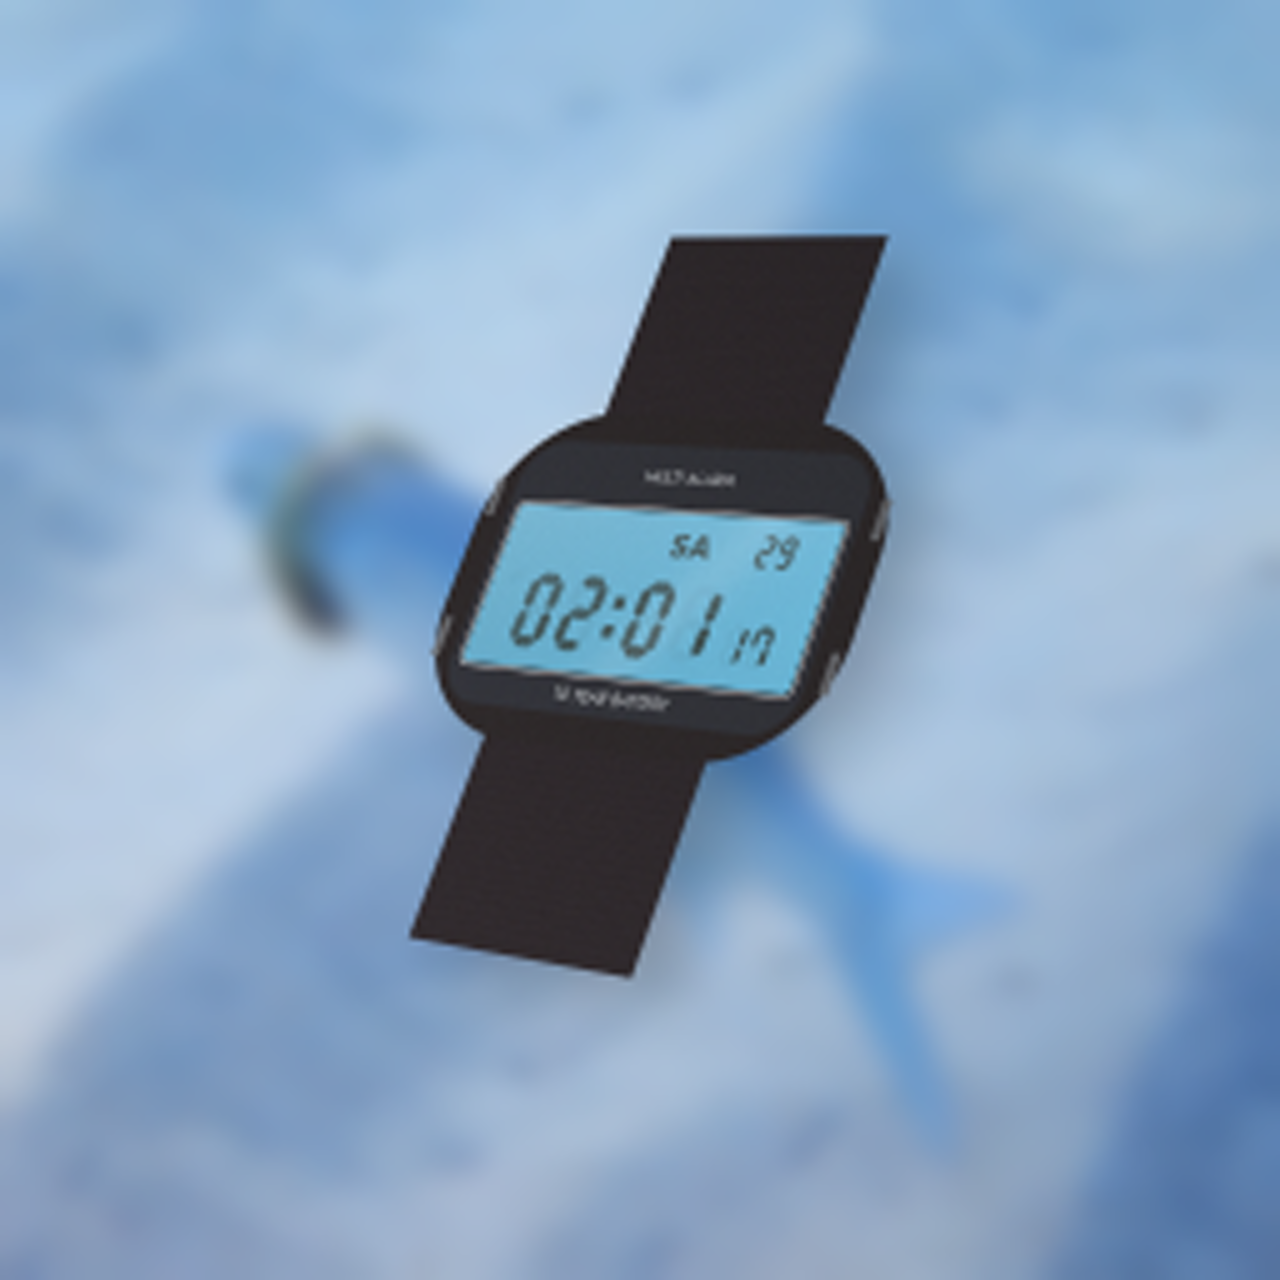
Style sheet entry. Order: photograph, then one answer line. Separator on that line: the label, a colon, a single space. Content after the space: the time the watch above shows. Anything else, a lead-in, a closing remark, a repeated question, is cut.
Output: 2:01:17
